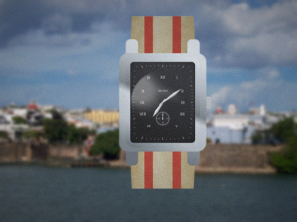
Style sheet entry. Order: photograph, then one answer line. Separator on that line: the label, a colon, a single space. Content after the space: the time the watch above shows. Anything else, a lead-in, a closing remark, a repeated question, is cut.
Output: 7:09
